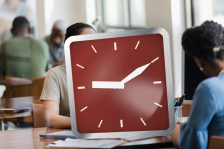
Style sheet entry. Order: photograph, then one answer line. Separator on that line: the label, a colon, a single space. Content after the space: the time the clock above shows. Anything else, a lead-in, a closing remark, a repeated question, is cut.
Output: 9:10
